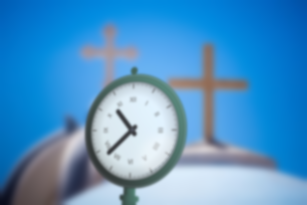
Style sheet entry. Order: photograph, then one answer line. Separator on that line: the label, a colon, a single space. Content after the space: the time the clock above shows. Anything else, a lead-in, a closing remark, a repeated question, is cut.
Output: 10:38
